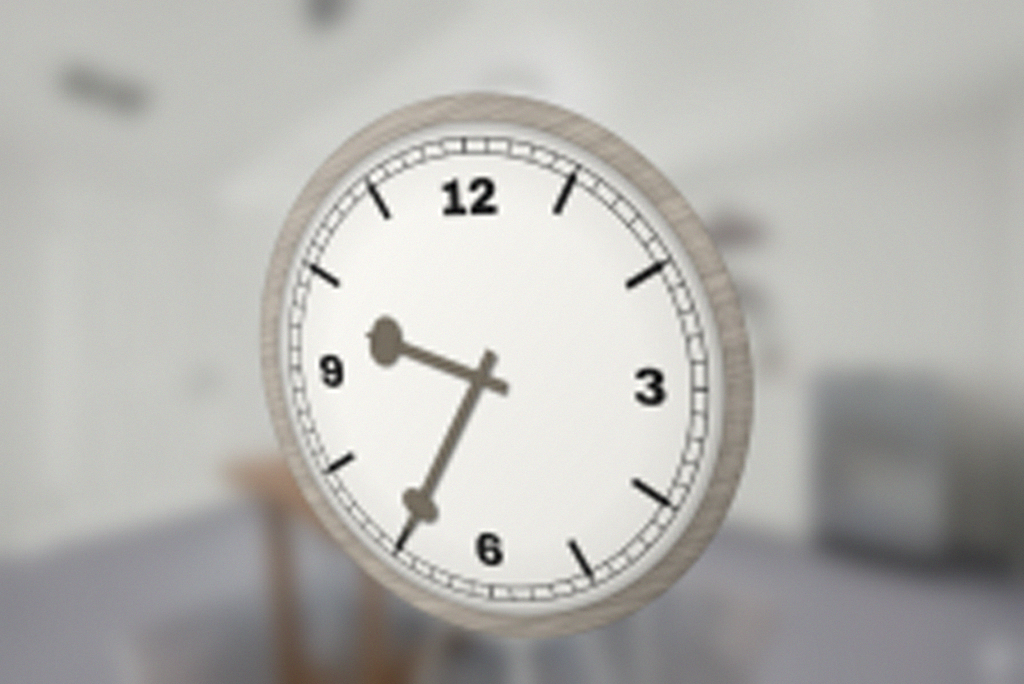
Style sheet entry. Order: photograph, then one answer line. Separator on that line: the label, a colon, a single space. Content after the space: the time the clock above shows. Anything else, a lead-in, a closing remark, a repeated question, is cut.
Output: 9:35
